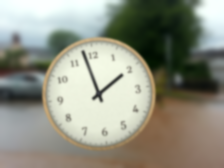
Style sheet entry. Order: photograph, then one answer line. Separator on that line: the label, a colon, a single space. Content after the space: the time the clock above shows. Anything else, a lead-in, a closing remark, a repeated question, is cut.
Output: 1:58
